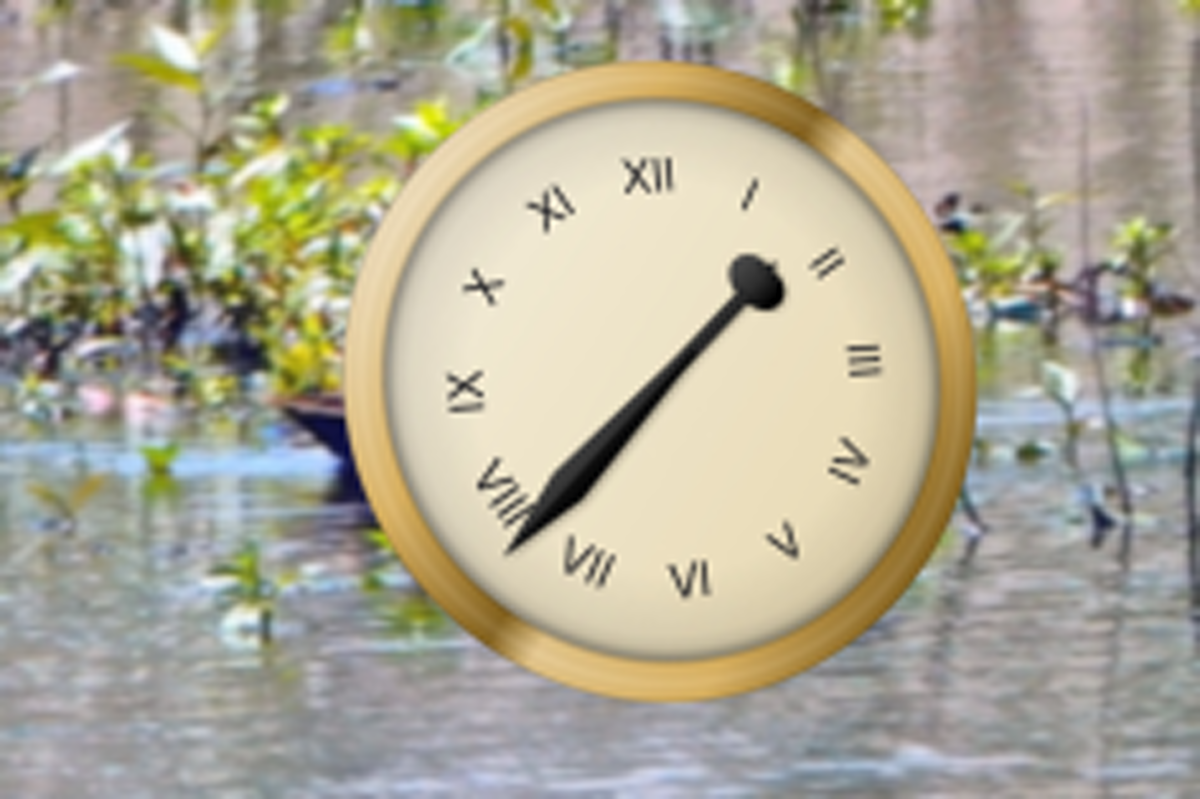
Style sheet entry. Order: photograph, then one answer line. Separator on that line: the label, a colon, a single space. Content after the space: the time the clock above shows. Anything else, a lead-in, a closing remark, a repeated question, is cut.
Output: 1:38
